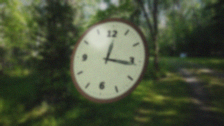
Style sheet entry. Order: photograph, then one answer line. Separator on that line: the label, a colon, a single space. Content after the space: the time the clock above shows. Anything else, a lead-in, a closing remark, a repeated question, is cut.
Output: 12:16
